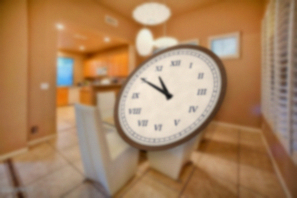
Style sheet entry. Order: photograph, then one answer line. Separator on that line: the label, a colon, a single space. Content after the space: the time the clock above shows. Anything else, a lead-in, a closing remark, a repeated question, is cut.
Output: 10:50
